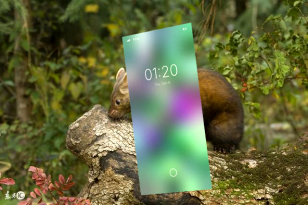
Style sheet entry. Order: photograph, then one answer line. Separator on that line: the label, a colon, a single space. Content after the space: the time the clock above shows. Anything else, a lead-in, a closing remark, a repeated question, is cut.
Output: 1:20
